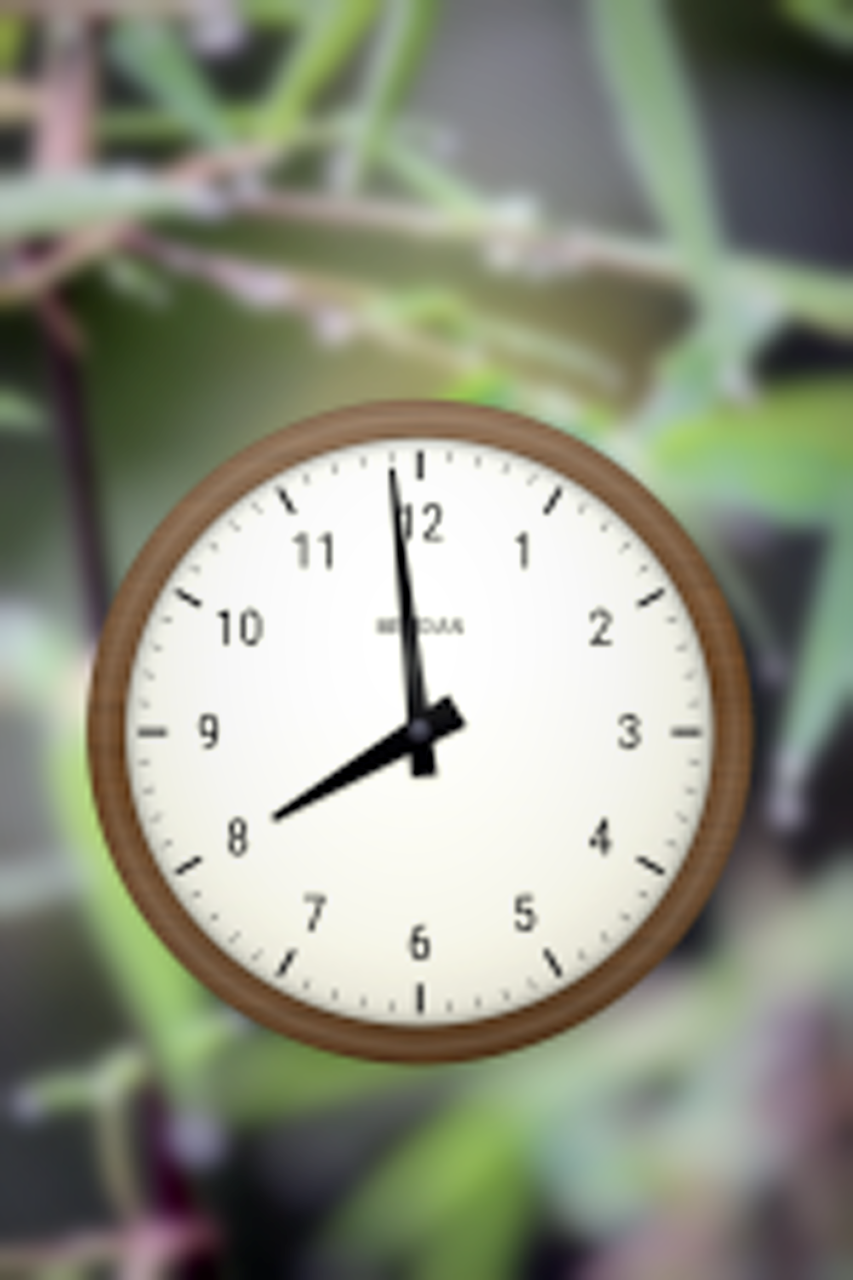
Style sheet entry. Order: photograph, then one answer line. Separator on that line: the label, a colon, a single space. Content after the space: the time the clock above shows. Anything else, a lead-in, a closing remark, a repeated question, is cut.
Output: 7:59
